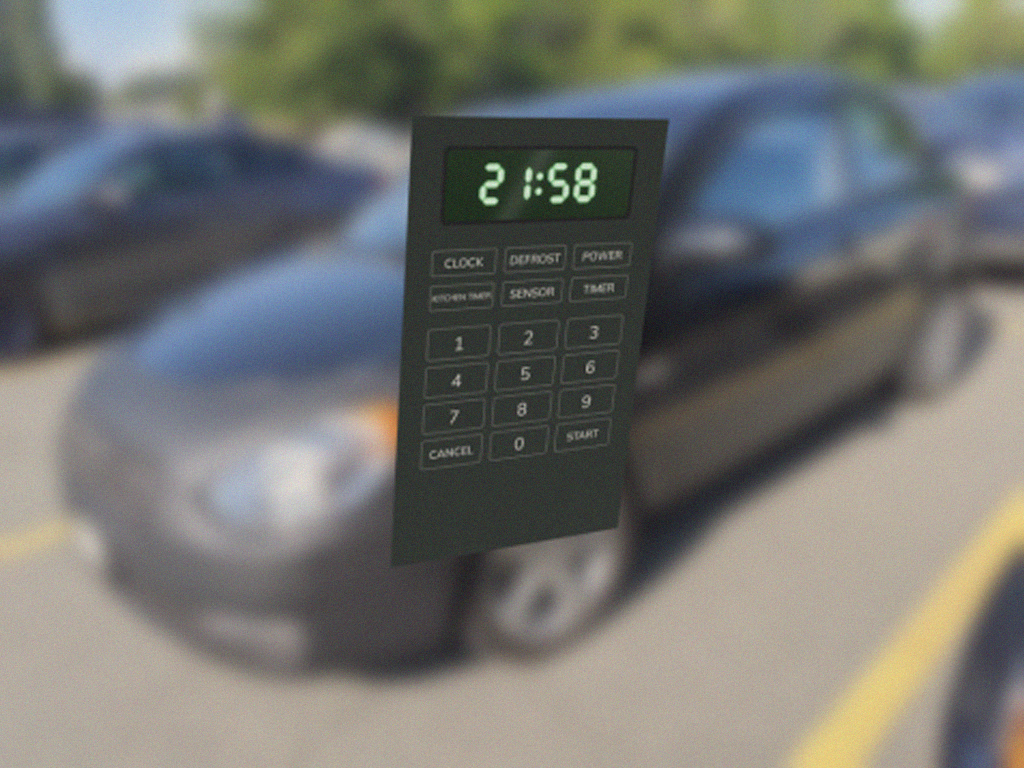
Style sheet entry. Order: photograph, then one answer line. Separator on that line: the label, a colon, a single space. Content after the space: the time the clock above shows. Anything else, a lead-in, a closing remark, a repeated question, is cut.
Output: 21:58
